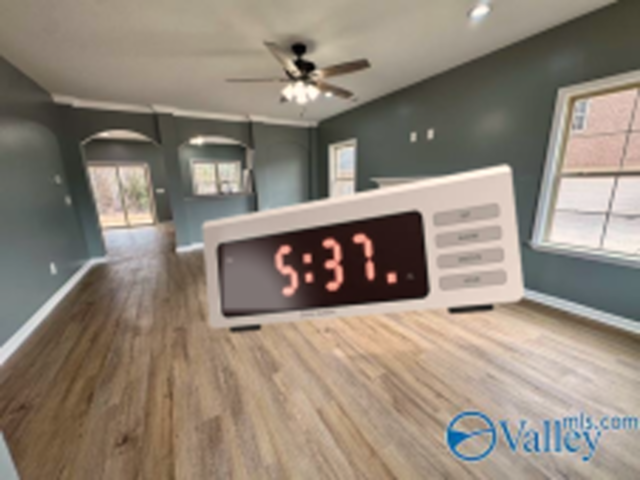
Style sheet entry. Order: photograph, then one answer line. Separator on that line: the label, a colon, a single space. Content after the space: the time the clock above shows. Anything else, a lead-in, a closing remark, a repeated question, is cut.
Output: 5:37
